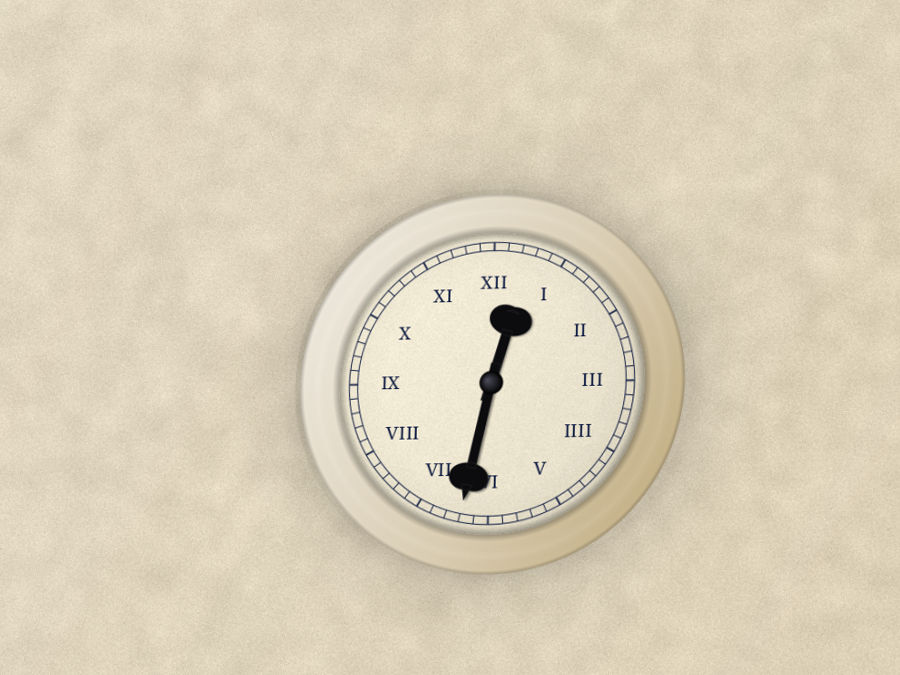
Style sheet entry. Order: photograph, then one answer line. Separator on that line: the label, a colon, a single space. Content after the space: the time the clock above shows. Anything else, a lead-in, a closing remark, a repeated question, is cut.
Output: 12:32
